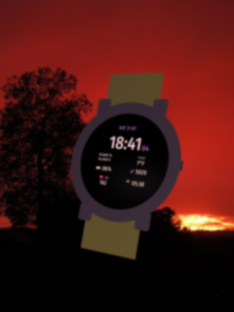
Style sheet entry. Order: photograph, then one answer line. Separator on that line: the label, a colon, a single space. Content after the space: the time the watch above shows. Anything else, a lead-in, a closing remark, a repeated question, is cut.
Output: 18:41
